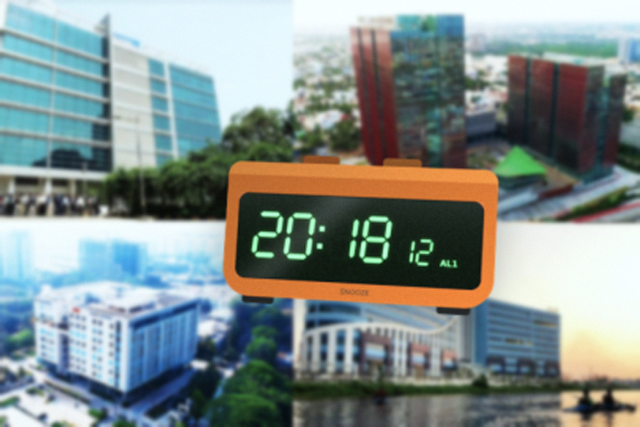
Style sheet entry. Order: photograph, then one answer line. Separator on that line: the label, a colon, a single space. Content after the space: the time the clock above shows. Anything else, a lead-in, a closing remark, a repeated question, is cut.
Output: 20:18:12
